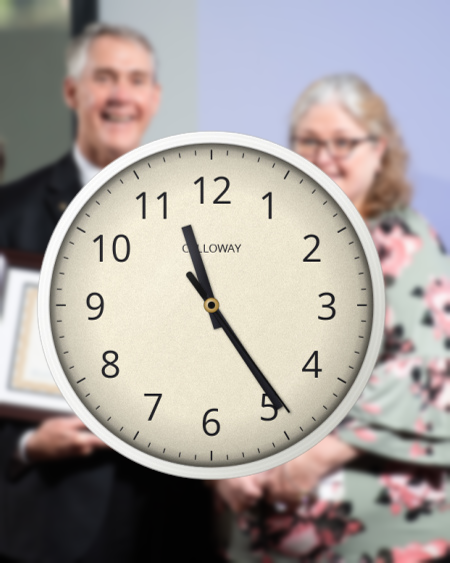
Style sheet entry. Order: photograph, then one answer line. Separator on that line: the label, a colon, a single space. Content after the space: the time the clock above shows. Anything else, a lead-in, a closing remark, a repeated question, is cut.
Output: 11:24:24
